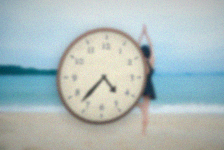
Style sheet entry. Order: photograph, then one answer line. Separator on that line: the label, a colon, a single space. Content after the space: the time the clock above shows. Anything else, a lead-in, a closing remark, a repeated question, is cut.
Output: 4:37
